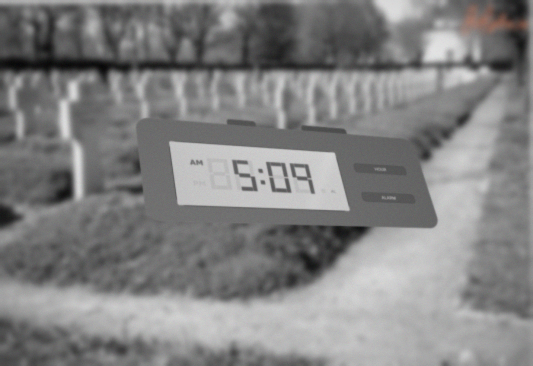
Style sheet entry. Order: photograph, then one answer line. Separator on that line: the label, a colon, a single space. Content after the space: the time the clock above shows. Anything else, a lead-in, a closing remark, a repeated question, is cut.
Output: 5:09
